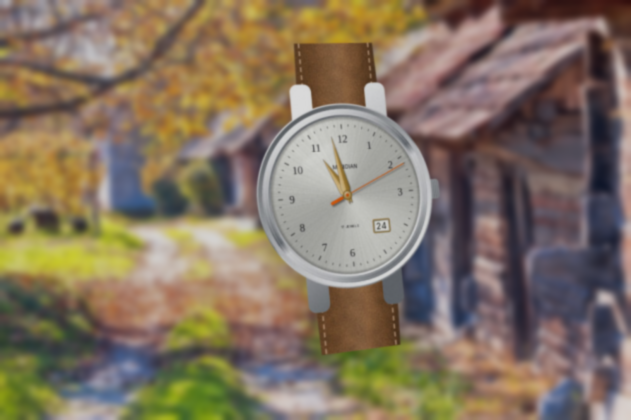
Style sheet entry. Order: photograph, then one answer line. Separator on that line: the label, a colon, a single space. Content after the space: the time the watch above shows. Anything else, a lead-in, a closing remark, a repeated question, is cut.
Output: 10:58:11
